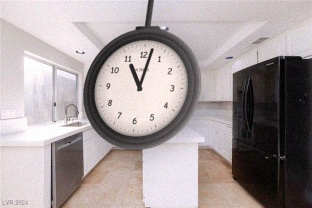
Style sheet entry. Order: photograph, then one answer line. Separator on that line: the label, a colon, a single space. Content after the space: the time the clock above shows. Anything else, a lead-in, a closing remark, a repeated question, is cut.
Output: 11:02
